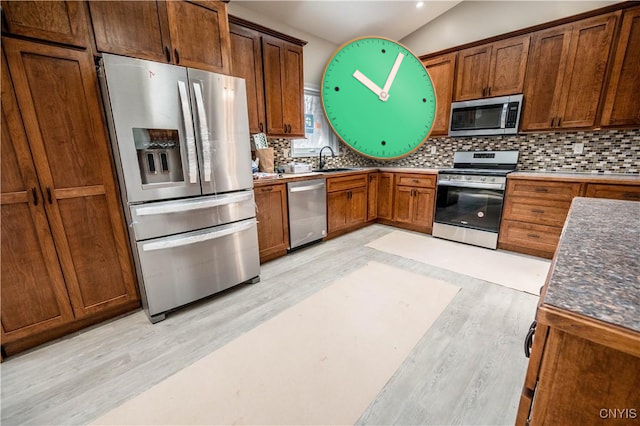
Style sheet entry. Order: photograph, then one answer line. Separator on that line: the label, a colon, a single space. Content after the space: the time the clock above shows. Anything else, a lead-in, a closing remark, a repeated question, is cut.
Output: 10:04
